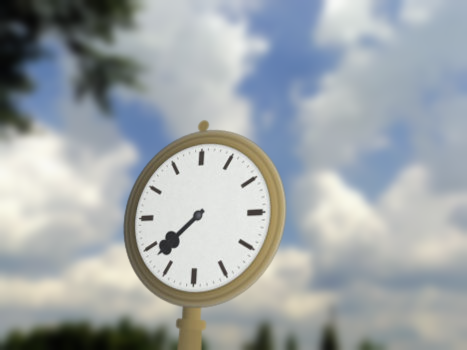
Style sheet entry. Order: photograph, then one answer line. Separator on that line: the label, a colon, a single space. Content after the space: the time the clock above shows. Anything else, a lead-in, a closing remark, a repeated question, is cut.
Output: 7:38
